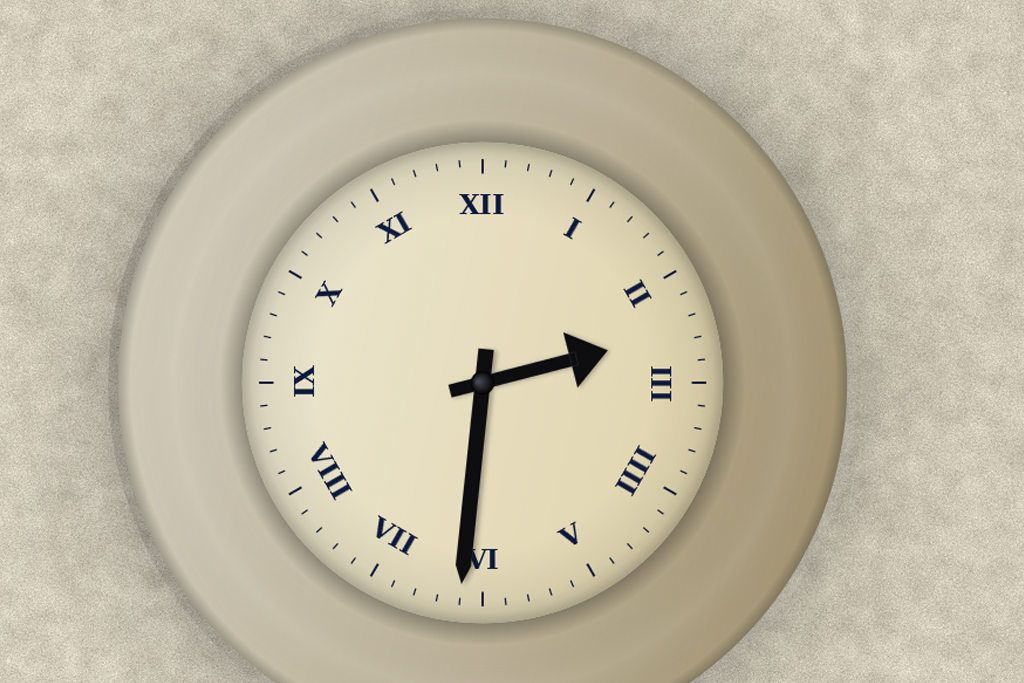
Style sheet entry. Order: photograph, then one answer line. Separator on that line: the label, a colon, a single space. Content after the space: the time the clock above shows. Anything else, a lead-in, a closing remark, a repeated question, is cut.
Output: 2:31
